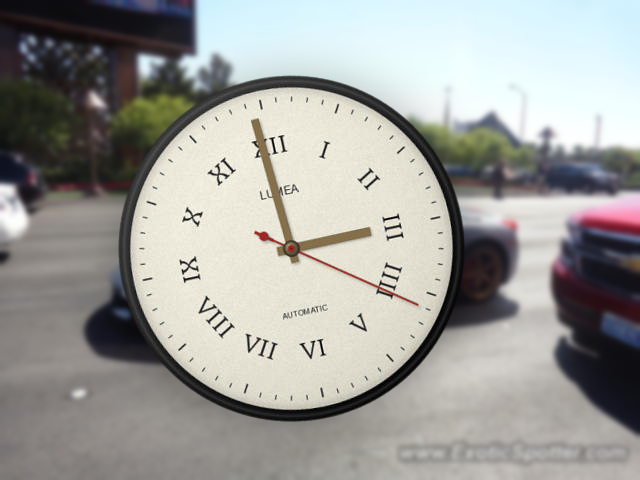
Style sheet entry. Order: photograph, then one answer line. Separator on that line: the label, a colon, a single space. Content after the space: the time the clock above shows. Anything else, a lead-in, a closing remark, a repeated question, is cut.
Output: 2:59:21
